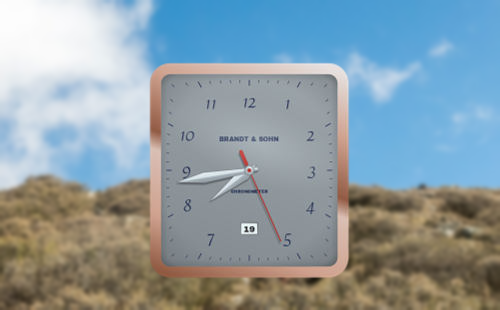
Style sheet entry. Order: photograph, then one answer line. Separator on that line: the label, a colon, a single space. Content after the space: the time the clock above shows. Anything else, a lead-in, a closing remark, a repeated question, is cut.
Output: 7:43:26
